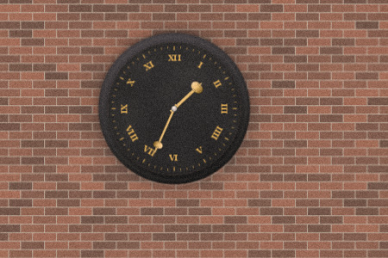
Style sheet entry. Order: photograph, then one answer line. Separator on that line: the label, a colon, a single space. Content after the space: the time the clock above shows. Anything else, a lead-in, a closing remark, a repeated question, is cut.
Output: 1:34
